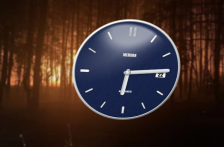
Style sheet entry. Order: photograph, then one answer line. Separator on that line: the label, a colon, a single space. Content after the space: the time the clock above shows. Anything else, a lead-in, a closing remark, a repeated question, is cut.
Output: 6:14
